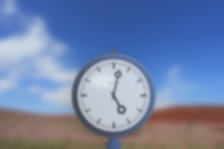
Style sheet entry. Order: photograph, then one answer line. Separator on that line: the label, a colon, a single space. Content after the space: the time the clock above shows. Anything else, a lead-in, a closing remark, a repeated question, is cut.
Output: 5:02
